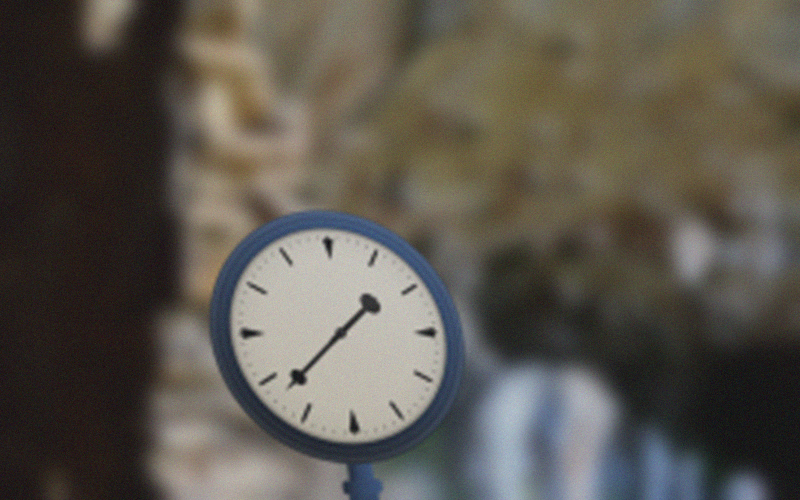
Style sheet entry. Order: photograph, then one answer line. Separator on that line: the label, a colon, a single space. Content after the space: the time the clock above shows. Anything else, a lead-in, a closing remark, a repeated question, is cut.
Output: 1:38
